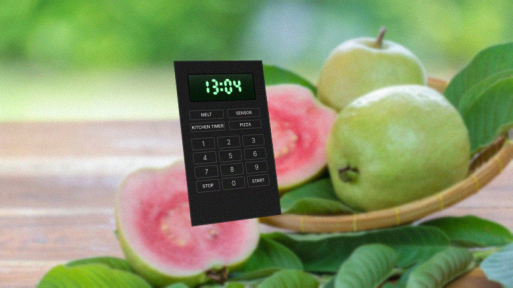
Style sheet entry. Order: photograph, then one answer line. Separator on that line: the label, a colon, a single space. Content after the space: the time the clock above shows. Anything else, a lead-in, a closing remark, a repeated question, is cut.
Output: 13:04
